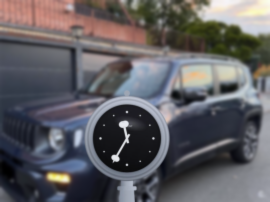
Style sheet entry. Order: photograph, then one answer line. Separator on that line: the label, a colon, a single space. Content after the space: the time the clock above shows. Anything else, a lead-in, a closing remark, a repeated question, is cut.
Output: 11:35
